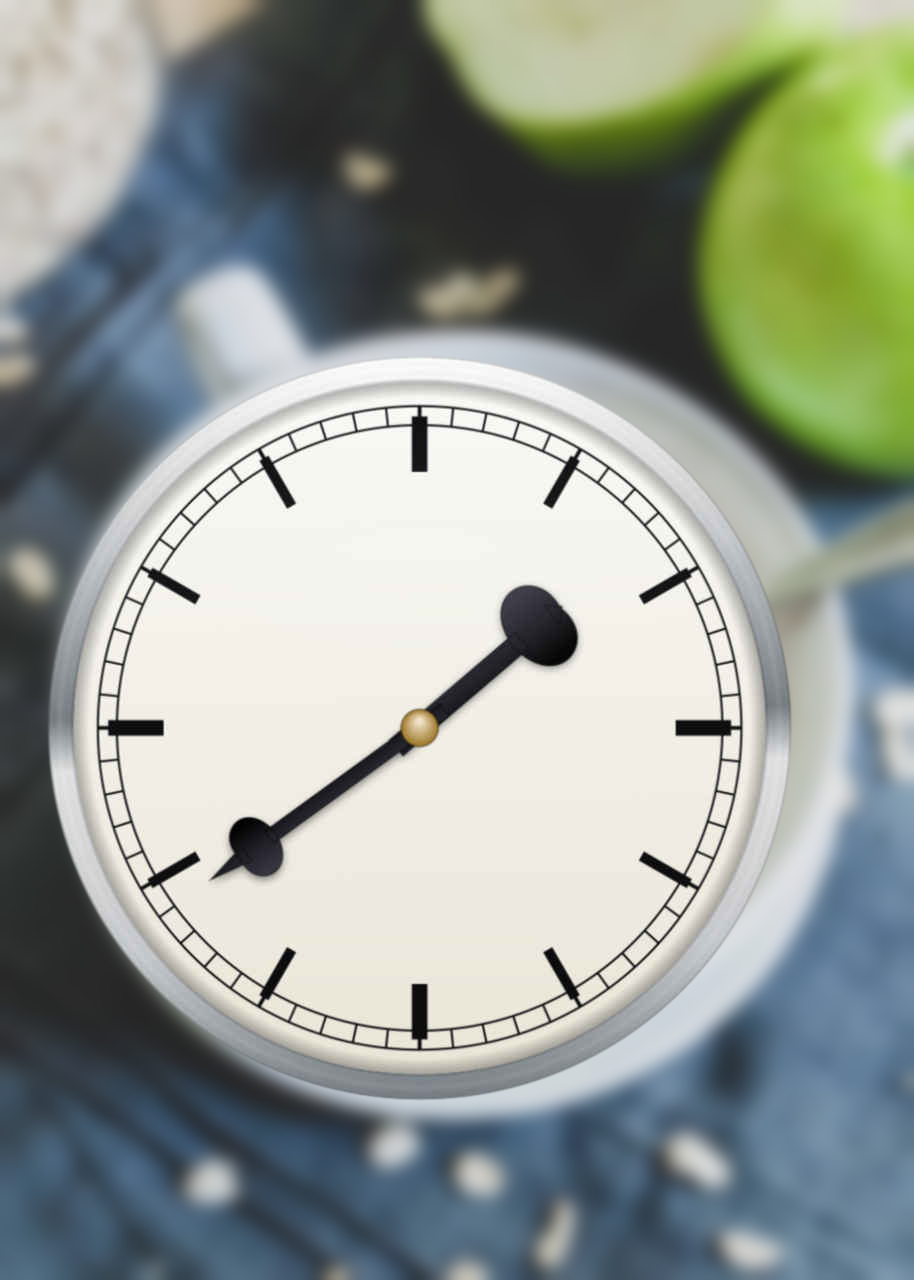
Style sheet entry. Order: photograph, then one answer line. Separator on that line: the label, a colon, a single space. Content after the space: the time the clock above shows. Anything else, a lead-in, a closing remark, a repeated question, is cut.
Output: 1:39
